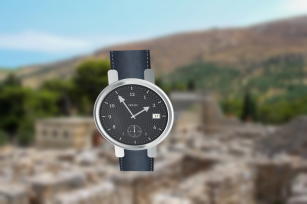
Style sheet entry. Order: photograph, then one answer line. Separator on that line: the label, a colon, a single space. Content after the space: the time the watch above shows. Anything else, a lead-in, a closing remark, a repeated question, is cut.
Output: 1:55
